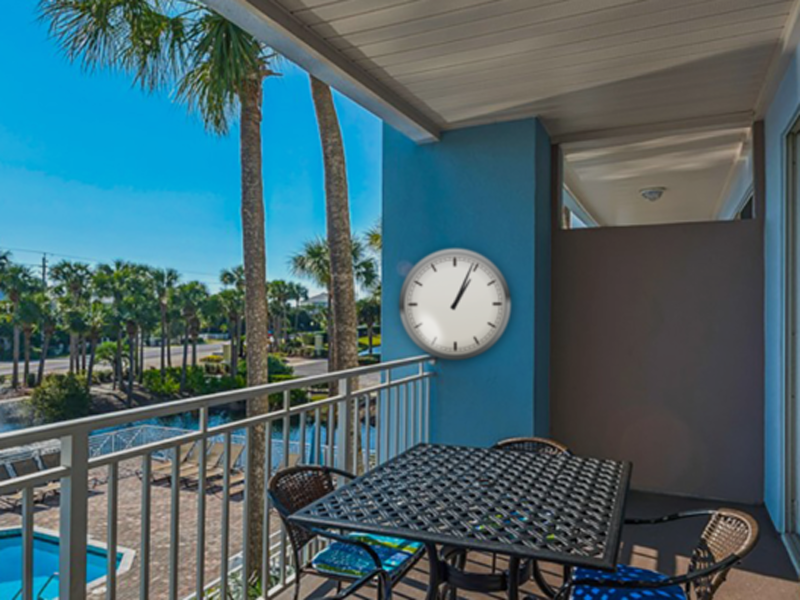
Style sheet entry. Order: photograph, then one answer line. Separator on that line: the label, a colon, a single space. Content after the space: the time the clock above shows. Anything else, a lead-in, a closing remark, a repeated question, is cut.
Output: 1:04
